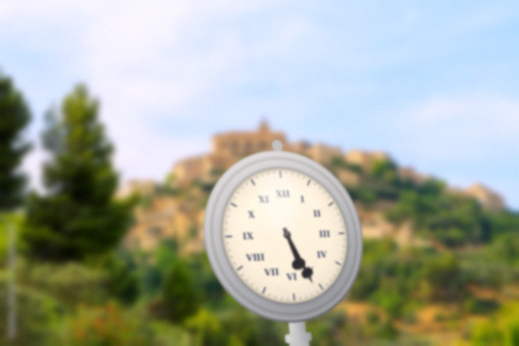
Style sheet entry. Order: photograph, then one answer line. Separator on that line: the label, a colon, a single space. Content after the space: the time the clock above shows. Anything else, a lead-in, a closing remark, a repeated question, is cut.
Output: 5:26
